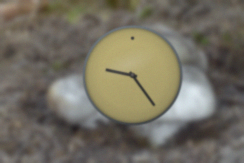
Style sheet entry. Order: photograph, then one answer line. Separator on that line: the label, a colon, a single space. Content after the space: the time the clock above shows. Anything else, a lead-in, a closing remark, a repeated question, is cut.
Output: 9:24
